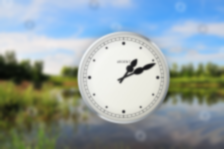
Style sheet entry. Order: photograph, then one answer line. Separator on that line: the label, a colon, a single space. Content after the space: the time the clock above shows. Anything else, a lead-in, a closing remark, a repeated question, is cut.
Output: 1:11
